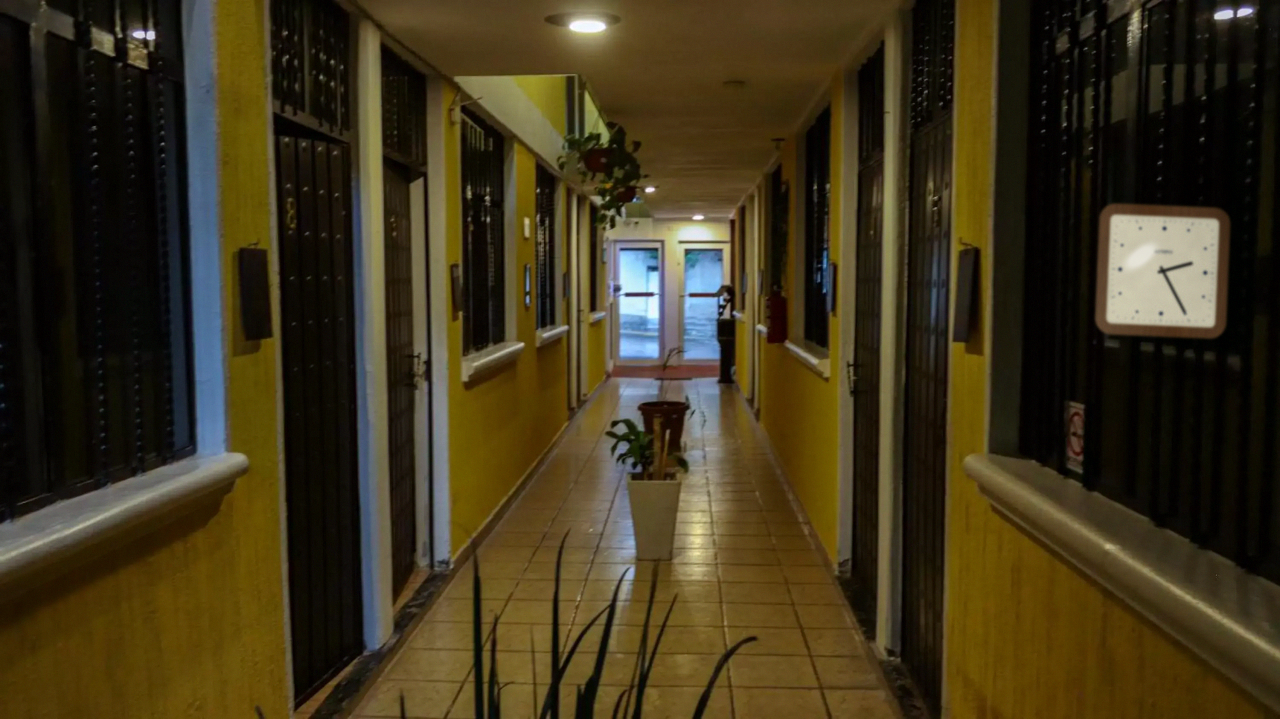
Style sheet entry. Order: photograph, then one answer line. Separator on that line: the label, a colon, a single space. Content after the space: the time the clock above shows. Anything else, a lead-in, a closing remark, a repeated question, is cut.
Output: 2:25
